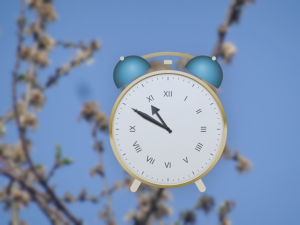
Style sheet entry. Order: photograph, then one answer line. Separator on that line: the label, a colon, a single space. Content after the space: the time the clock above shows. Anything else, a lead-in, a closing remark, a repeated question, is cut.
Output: 10:50
